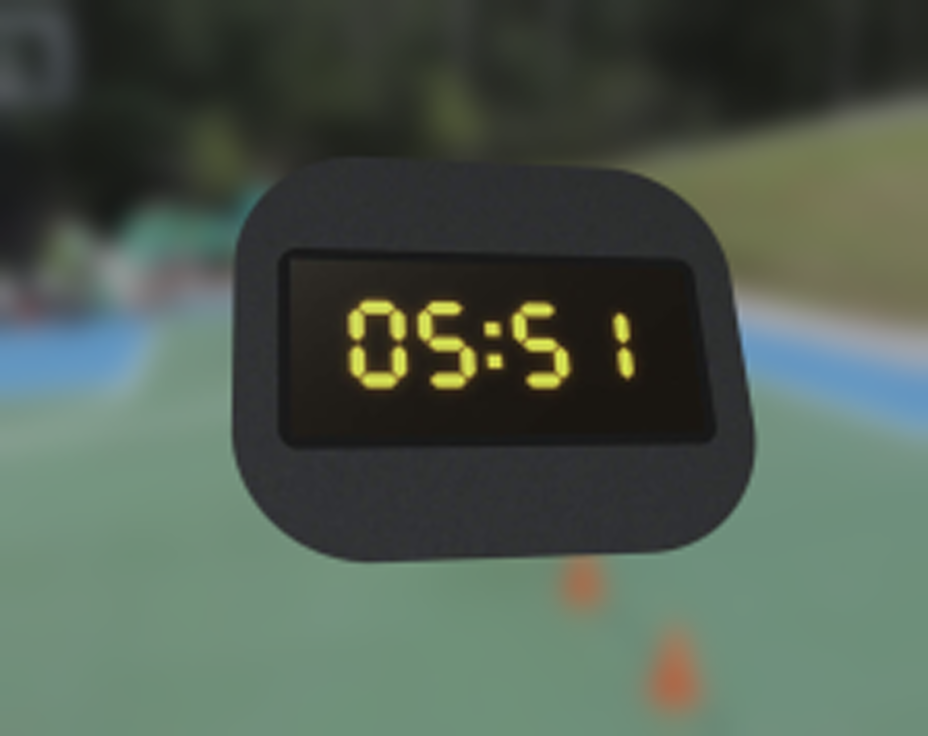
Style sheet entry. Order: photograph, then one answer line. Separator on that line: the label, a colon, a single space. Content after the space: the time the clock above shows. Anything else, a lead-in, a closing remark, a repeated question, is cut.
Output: 5:51
